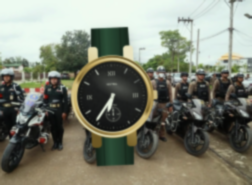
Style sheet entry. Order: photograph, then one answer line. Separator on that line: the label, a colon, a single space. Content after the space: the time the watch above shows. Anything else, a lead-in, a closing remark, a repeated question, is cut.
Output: 6:36
